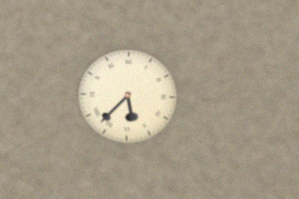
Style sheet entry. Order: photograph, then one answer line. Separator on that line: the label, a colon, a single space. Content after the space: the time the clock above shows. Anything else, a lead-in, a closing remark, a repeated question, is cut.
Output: 5:37
